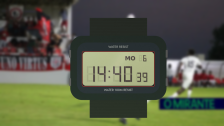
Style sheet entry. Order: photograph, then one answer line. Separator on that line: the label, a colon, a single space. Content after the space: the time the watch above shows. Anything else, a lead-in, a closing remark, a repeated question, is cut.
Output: 14:40:39
